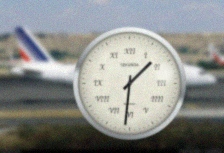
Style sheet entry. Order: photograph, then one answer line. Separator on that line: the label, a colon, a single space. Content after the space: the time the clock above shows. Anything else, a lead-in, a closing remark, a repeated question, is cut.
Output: 1:31
